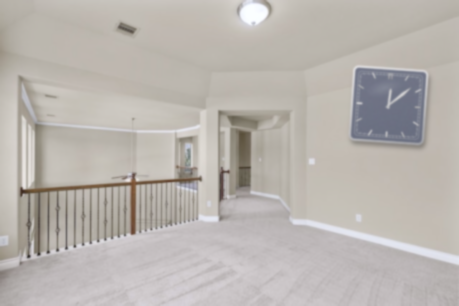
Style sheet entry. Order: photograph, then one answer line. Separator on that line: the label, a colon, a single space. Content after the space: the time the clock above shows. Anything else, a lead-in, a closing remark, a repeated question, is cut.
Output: 12:08
